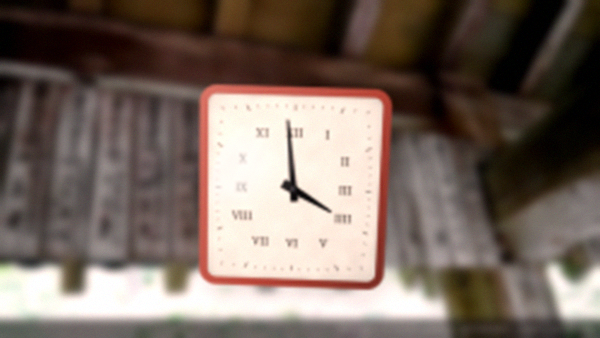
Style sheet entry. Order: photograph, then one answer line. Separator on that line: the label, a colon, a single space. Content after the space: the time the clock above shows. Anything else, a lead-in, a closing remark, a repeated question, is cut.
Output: 3:59
